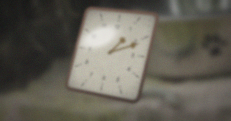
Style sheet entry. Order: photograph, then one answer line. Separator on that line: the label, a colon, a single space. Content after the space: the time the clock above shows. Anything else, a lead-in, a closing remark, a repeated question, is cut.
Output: 1:11
